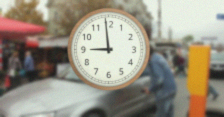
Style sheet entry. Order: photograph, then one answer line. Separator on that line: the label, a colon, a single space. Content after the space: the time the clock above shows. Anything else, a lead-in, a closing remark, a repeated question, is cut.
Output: 8:59
